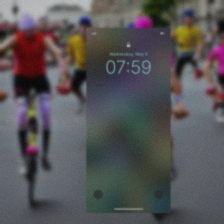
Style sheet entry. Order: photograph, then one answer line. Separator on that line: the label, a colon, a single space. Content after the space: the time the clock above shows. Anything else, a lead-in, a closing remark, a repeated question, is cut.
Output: 7:59
